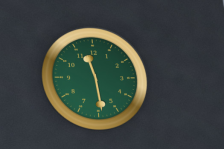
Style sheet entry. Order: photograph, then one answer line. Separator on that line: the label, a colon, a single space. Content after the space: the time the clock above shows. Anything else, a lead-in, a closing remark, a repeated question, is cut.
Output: 11:29
